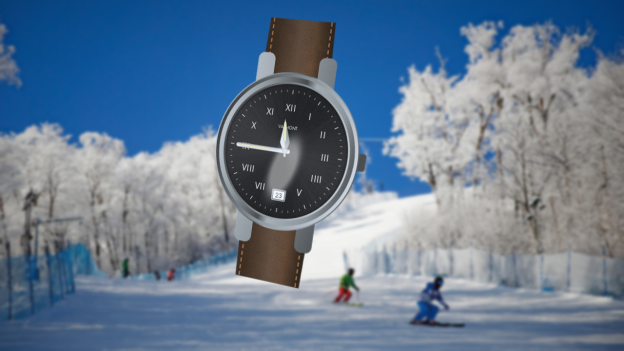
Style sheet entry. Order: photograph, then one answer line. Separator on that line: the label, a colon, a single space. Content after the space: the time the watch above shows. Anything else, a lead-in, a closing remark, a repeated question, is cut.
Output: 11:45
